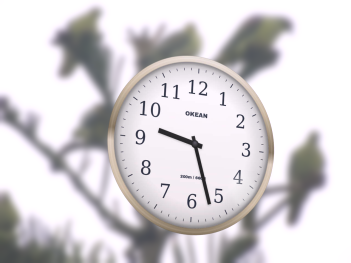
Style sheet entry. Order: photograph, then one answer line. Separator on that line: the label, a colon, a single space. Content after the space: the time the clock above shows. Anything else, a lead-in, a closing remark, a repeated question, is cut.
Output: 9:27
